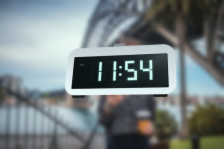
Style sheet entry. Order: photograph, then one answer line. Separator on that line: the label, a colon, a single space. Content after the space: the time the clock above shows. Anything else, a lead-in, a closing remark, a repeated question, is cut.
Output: 11:54
